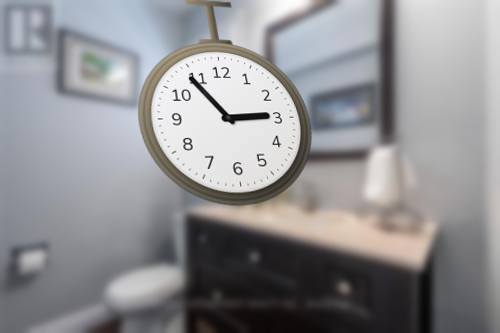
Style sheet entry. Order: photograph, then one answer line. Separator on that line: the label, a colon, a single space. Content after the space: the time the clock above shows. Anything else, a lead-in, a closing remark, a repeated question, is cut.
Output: 2:54
